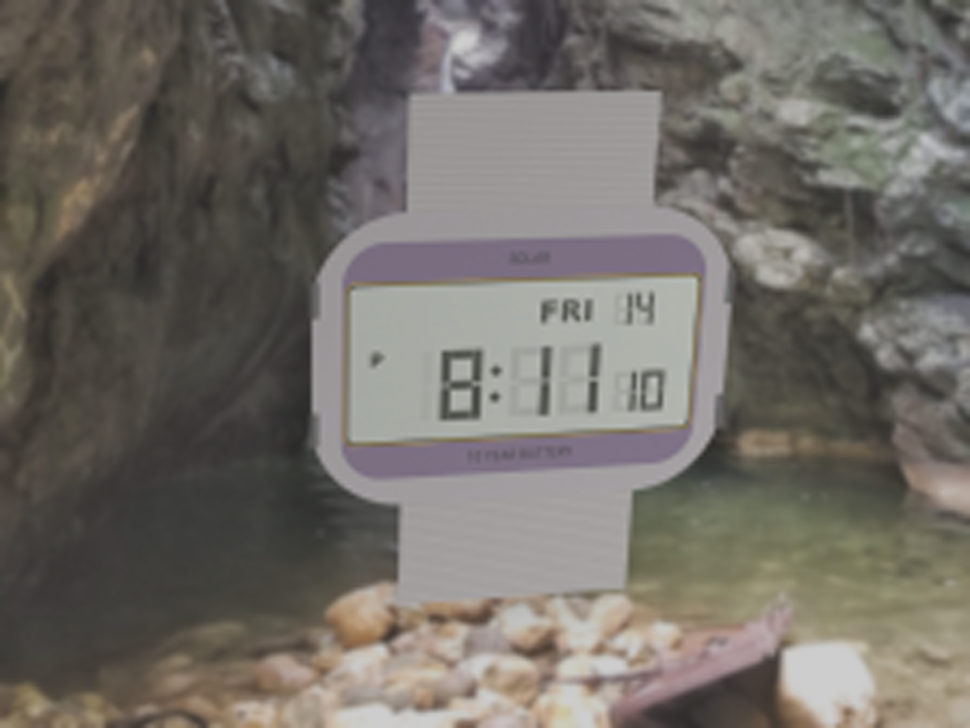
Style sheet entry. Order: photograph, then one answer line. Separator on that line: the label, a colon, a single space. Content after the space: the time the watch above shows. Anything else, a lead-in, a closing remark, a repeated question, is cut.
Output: 8:11:10
